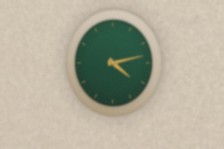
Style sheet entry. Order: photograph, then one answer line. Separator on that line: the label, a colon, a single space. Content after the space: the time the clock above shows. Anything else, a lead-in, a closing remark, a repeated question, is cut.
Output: 4:13
